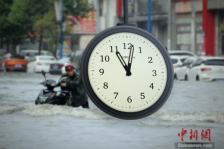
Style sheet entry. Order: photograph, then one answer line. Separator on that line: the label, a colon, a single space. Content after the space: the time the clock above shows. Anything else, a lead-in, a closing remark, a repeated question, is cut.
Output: 11:02
